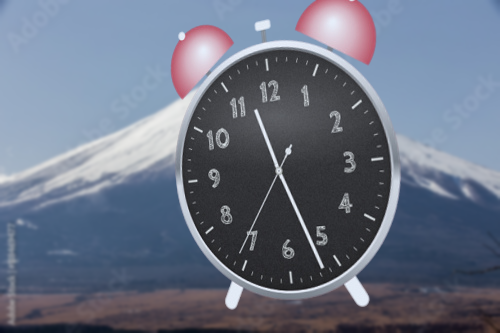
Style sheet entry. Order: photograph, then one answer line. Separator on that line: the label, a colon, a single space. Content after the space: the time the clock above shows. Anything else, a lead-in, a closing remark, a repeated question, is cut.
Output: 11:26:36
